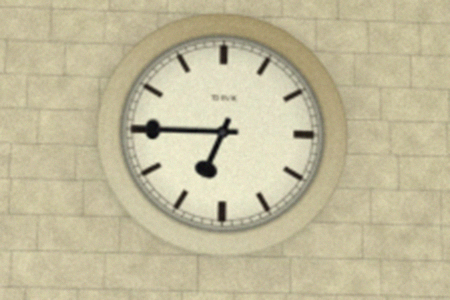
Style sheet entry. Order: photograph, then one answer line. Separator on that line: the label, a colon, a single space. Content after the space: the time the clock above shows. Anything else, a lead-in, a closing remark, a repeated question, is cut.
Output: 6:45
